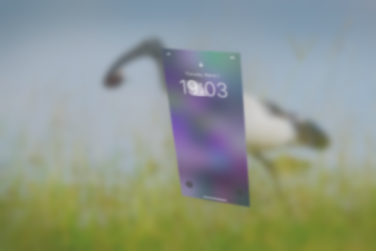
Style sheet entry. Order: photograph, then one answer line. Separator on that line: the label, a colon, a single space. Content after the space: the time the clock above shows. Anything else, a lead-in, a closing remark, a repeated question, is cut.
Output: 19:03
